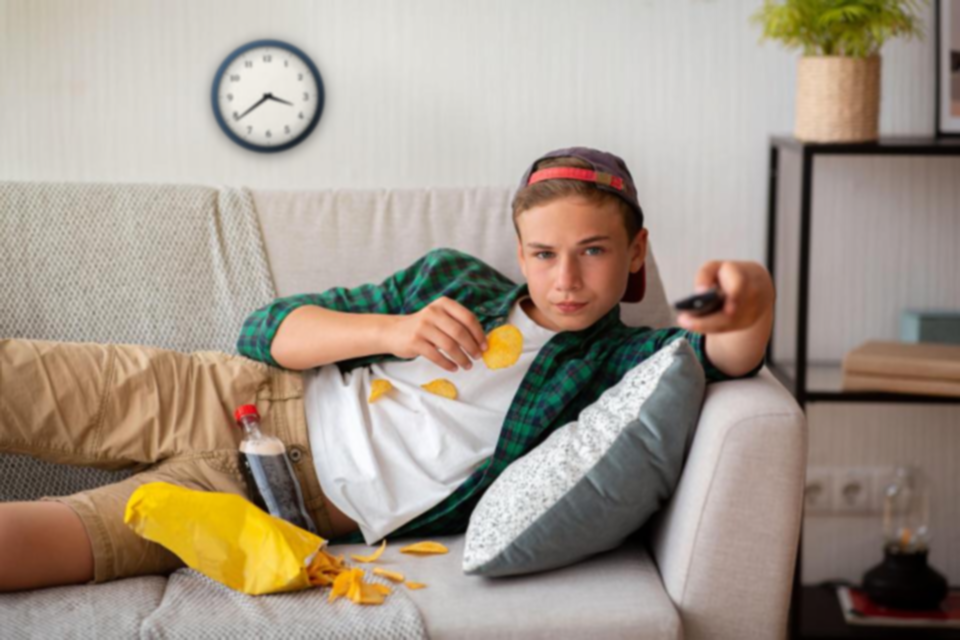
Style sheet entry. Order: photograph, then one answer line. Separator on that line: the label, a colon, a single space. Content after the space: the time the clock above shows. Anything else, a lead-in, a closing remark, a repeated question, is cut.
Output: 3:39
